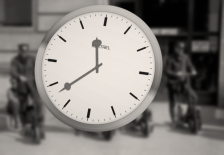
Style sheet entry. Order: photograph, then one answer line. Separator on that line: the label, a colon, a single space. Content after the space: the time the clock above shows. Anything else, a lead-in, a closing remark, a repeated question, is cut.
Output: 11:38
